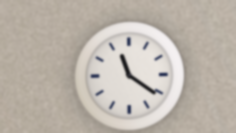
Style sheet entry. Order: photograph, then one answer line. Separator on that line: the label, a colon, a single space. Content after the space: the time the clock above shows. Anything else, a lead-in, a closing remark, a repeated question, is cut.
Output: 11:21
